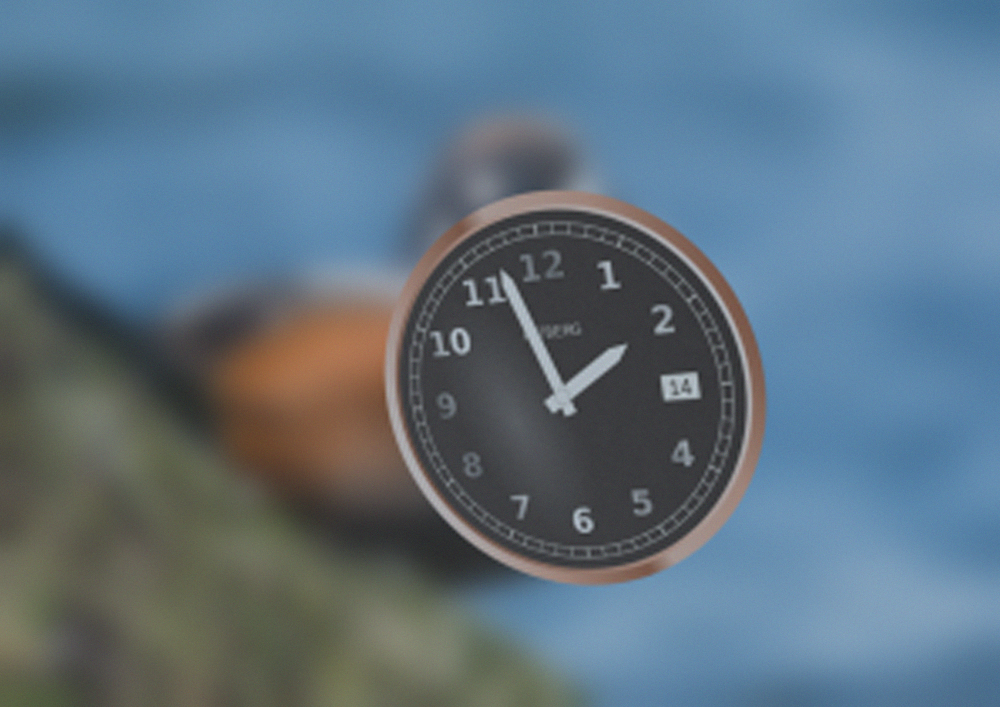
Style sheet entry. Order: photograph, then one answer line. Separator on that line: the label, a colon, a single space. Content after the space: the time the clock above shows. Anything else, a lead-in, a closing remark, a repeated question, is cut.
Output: 1:57
